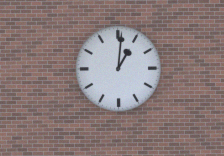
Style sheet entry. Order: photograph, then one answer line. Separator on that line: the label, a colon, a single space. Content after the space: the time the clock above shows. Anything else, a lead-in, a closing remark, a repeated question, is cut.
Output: 1:01
